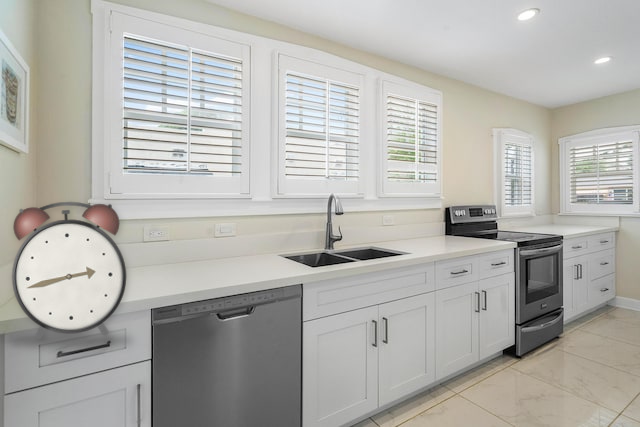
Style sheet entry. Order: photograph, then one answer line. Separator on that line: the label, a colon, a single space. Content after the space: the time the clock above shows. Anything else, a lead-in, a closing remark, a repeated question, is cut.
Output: 2:43
